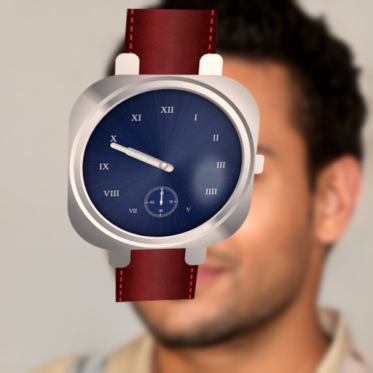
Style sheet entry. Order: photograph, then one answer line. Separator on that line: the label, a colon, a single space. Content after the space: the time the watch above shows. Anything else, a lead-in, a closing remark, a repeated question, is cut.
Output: 9:49
